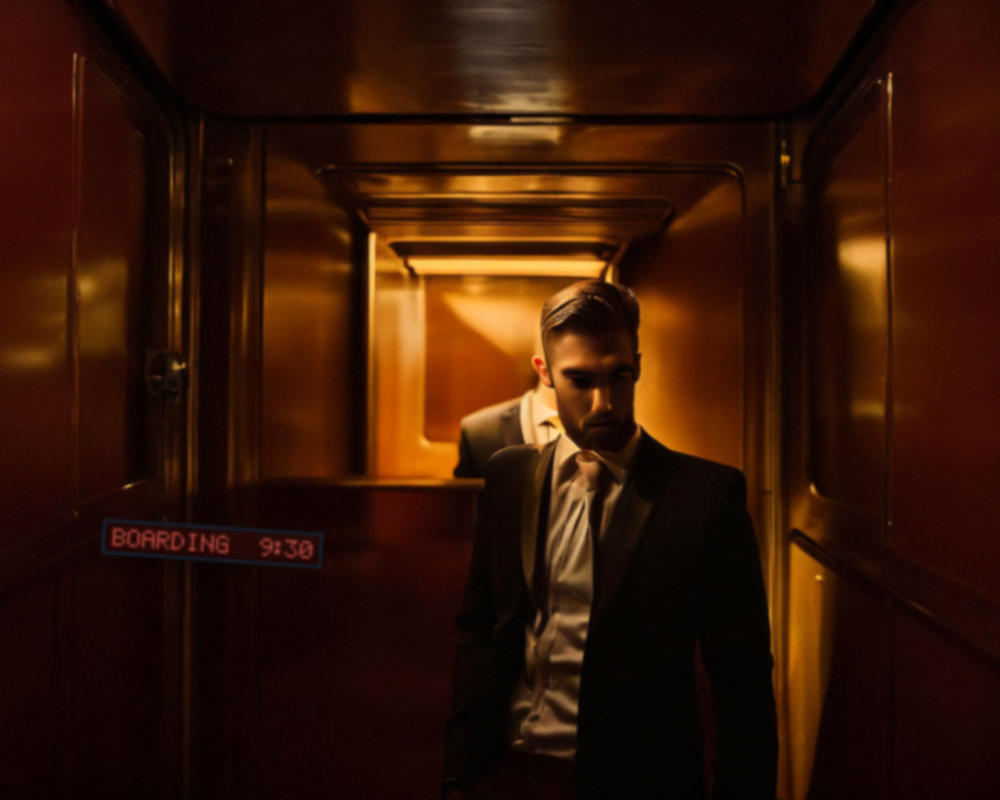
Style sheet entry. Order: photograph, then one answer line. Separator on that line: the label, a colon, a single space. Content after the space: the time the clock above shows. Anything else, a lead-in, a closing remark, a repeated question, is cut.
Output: 9:30
